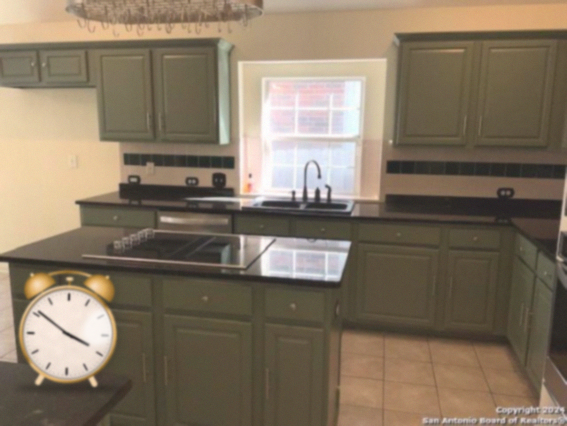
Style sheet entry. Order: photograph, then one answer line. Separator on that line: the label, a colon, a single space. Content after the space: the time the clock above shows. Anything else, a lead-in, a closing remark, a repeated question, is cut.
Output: 3:51
